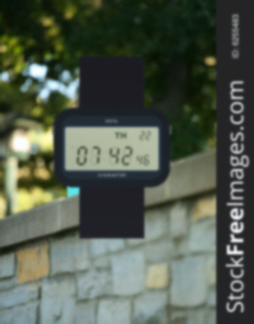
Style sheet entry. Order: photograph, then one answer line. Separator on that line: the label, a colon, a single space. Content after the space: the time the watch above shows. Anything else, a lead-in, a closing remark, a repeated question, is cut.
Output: 7:42
